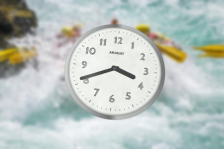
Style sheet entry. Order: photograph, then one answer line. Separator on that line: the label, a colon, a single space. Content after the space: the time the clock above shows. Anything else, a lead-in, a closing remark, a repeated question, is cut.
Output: 3:41
